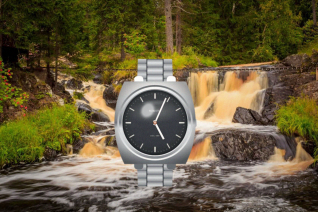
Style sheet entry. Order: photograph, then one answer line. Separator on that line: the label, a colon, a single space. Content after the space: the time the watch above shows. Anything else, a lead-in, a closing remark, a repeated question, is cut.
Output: 5:04
